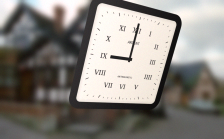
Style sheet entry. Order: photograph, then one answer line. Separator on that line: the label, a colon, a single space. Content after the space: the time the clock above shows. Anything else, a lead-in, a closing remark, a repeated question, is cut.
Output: 9:00
